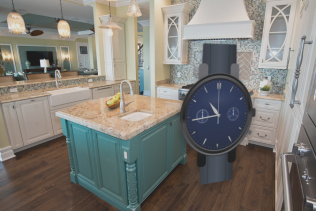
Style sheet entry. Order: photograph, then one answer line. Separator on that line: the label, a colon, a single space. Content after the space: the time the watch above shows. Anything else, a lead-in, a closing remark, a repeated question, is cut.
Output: 10:44
